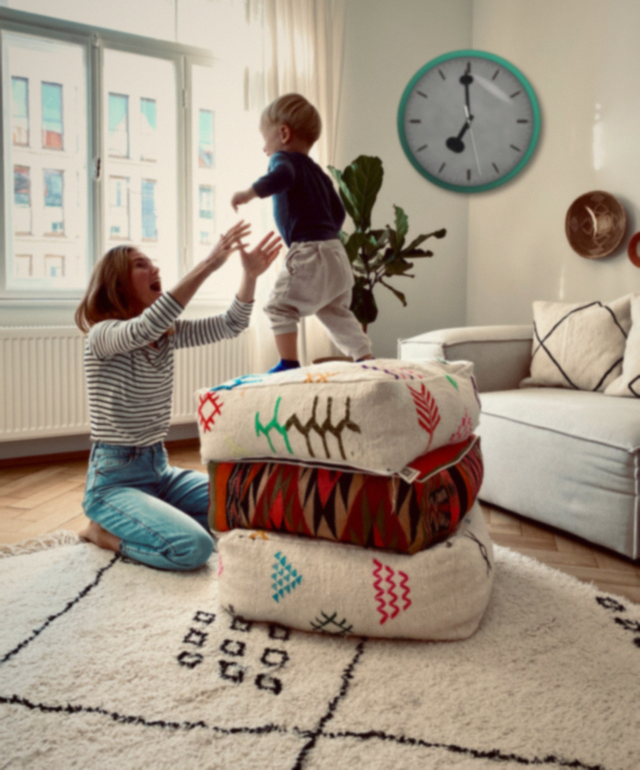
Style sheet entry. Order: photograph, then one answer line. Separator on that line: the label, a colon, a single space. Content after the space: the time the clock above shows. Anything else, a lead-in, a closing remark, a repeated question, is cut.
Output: 6:59:28
